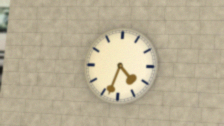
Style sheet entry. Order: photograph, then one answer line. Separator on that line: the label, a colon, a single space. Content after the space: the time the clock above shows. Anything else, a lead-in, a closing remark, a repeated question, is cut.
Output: 4:33
